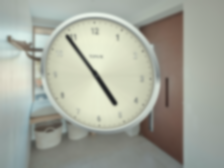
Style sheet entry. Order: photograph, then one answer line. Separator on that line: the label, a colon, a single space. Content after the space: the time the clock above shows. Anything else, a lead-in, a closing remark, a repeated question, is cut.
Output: 4:54
